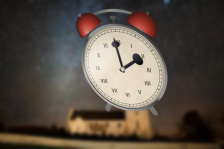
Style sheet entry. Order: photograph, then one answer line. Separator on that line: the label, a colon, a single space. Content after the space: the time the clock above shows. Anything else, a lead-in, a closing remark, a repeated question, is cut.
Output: 1:59
